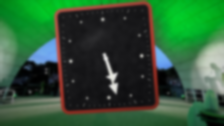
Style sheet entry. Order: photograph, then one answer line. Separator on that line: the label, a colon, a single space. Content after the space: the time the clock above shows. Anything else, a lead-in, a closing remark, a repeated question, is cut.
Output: 5:28
